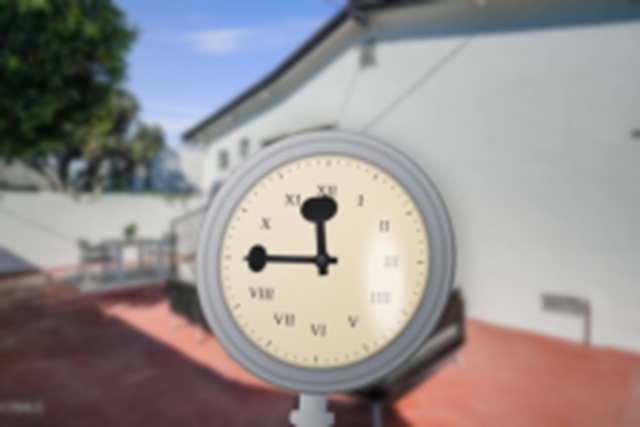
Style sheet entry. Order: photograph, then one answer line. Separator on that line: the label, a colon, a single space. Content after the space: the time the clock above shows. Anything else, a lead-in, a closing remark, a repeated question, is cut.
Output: 11:45
